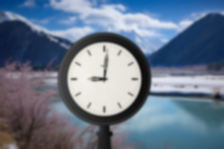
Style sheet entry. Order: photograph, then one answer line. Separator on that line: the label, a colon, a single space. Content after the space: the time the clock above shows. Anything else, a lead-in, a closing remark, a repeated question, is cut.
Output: 9:01
